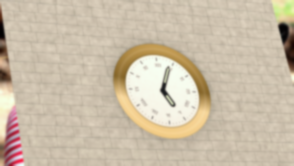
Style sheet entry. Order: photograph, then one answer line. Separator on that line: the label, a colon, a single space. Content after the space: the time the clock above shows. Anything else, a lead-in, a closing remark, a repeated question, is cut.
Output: 5:04
